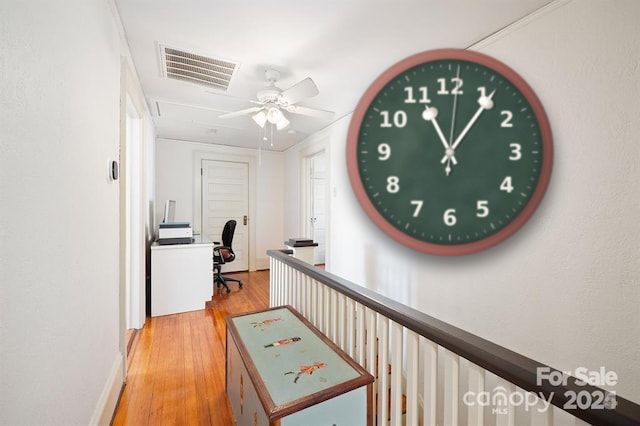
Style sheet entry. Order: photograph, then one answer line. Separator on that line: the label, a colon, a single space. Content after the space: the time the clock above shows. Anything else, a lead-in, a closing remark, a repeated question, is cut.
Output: 11:06:01
